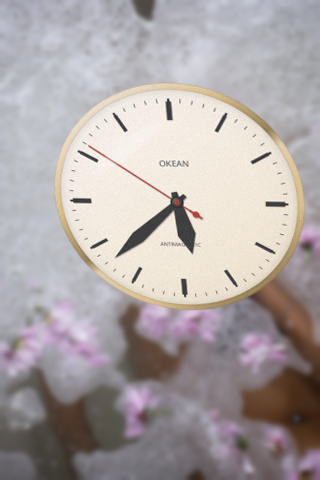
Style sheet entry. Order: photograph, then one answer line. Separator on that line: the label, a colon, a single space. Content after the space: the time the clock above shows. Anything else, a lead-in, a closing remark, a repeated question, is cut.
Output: 5:37:51
